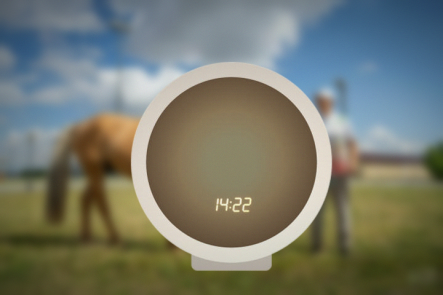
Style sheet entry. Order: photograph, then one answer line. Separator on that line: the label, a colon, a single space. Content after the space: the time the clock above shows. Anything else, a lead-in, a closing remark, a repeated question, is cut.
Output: 14:22
